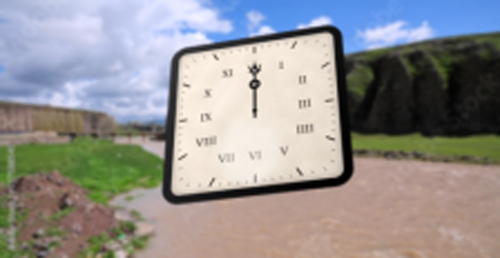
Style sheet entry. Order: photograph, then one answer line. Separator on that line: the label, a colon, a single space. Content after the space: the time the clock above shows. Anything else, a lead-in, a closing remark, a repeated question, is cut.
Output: 12:00
